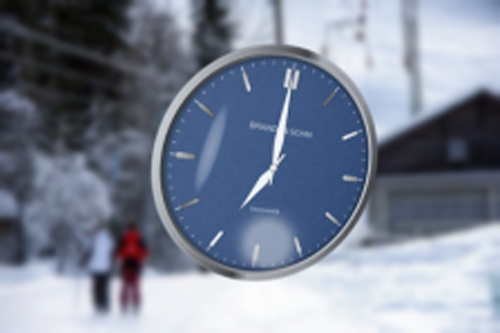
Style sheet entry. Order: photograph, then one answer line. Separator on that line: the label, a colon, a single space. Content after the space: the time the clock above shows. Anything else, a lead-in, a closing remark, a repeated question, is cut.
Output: 7:00
